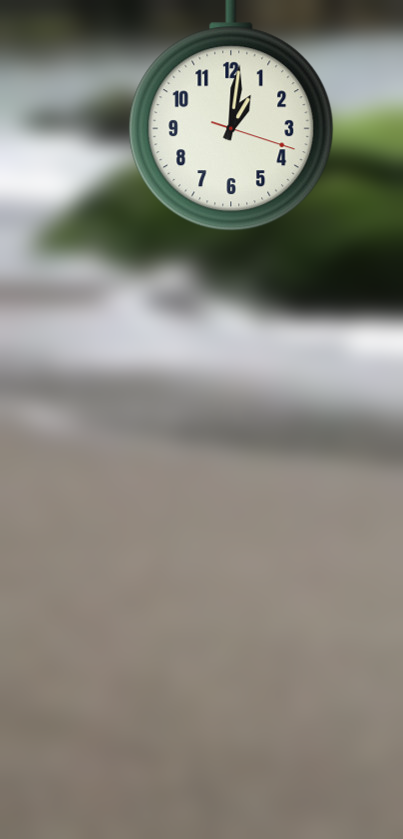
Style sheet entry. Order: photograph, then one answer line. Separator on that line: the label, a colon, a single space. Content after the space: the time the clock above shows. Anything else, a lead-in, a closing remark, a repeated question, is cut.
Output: 1:01:18
